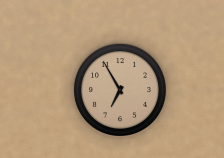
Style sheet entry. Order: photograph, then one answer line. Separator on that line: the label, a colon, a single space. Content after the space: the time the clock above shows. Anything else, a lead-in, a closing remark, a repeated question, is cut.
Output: 6:55
